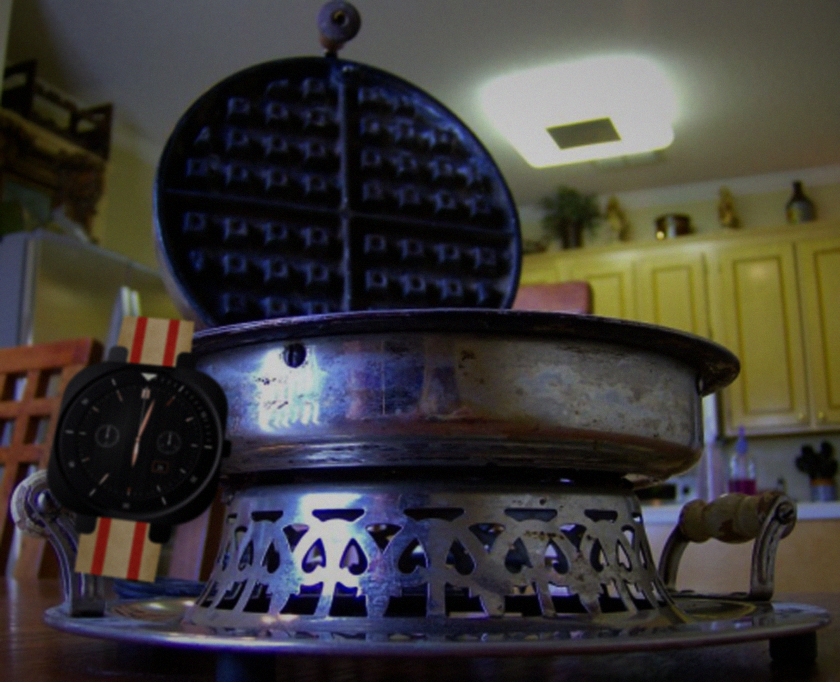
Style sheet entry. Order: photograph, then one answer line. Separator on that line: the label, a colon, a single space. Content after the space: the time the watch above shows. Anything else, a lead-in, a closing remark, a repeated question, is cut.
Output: 6:02
